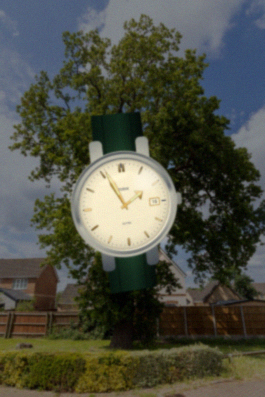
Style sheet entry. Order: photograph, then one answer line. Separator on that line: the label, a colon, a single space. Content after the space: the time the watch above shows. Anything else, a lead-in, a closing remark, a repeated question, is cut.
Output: 1:56
